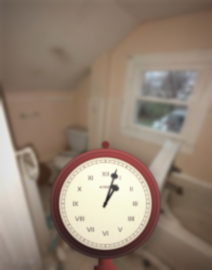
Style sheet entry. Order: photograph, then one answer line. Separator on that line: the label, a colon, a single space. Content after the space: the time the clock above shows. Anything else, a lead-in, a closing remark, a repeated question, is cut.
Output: 1:03
